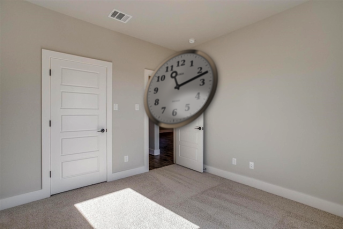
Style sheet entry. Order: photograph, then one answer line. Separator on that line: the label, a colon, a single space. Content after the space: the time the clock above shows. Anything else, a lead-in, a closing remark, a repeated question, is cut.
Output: 11:12
